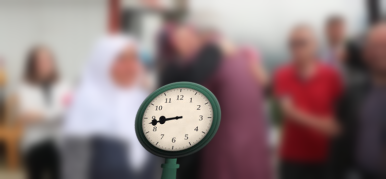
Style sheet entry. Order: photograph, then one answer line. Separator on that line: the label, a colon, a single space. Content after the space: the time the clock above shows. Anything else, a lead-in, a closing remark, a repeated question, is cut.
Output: 8:43
